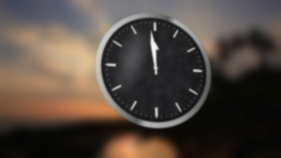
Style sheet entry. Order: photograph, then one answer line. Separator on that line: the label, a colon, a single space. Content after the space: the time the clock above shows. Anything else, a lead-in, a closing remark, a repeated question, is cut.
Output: 11:59
